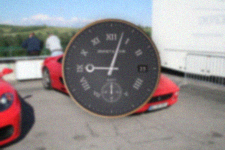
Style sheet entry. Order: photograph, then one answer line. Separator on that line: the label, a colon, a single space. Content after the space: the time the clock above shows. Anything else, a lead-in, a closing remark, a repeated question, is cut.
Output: 9:03
